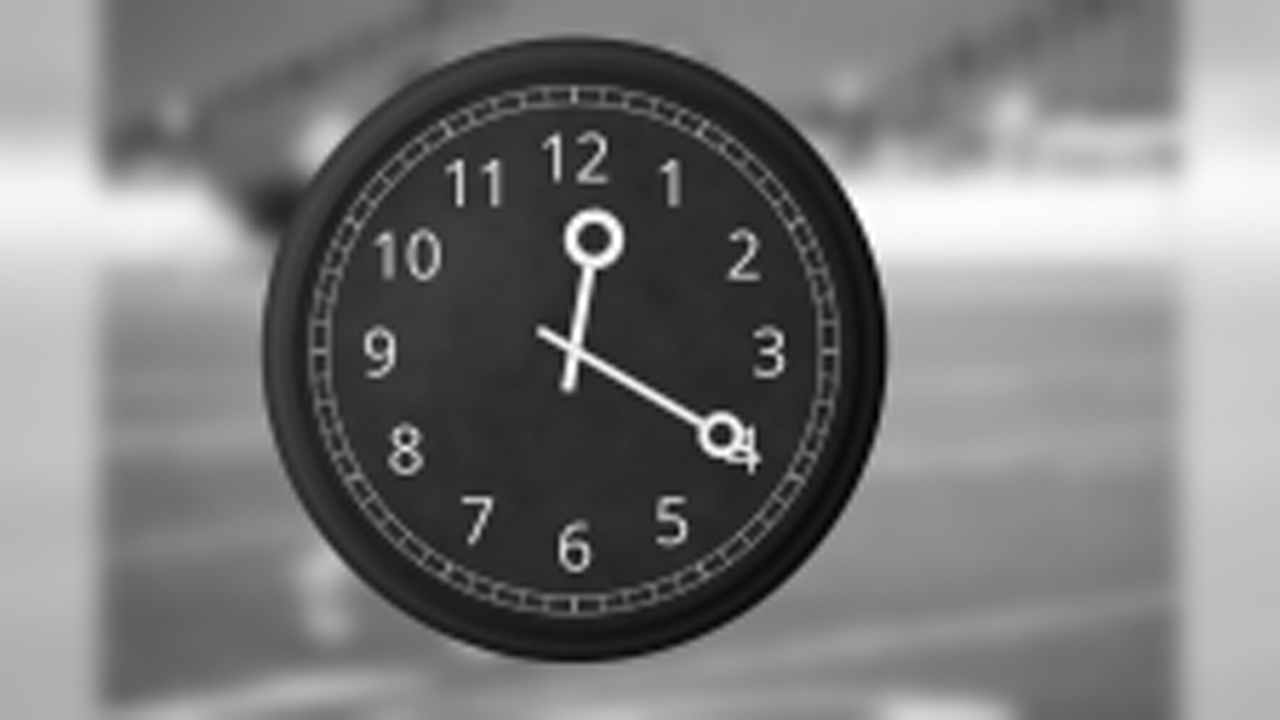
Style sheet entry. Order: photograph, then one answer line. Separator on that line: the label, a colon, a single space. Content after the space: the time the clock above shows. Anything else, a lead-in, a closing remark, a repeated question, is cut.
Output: 12:20
